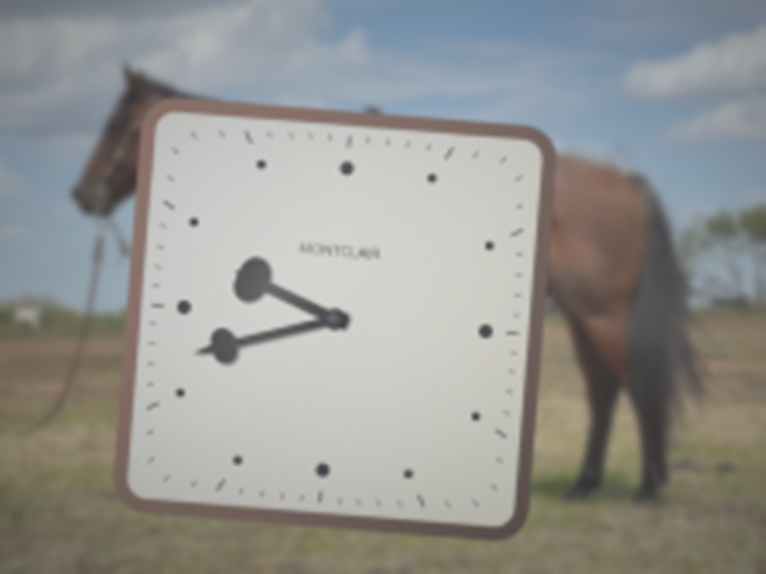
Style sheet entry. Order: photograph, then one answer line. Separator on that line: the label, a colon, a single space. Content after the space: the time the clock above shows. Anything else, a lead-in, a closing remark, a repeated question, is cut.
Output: 9:42
